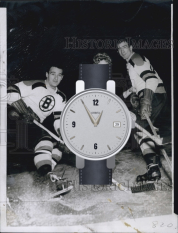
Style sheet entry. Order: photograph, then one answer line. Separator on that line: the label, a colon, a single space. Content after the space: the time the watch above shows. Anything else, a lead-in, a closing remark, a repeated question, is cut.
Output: 12:55
